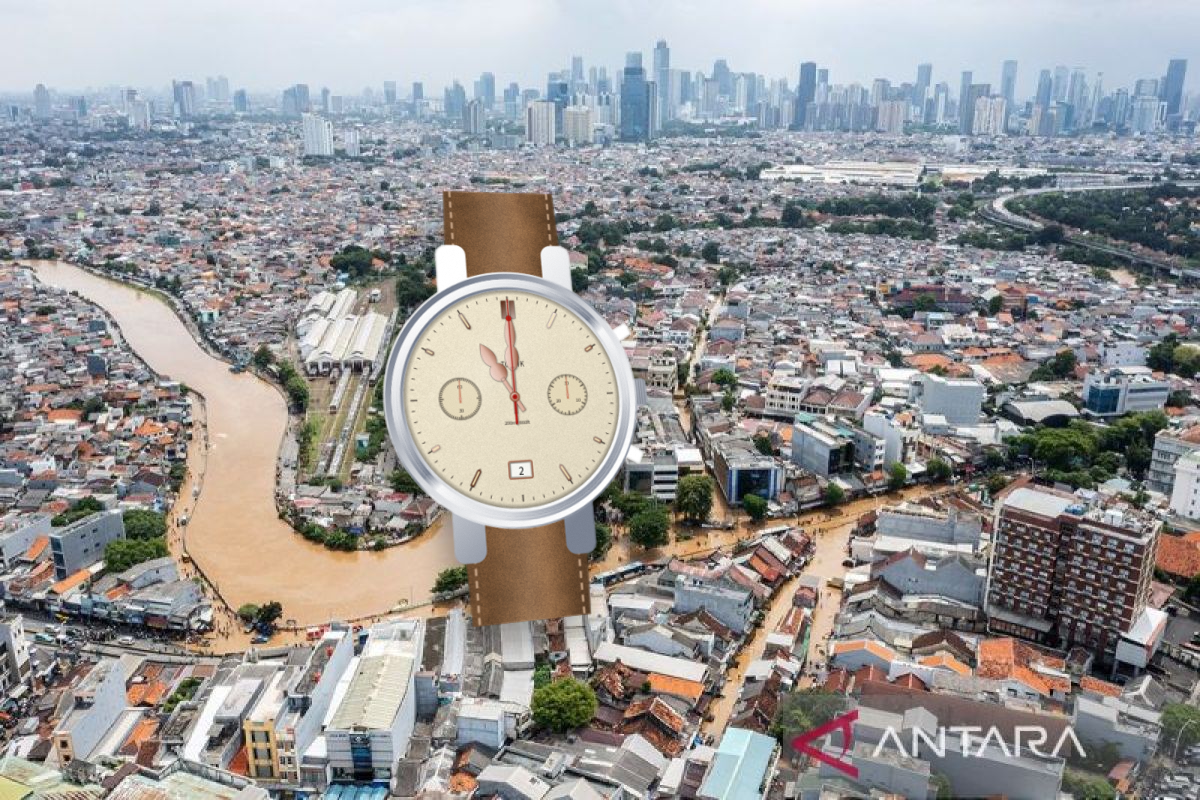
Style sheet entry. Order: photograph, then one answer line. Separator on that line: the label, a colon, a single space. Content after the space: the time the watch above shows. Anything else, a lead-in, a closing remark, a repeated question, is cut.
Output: 11:00
